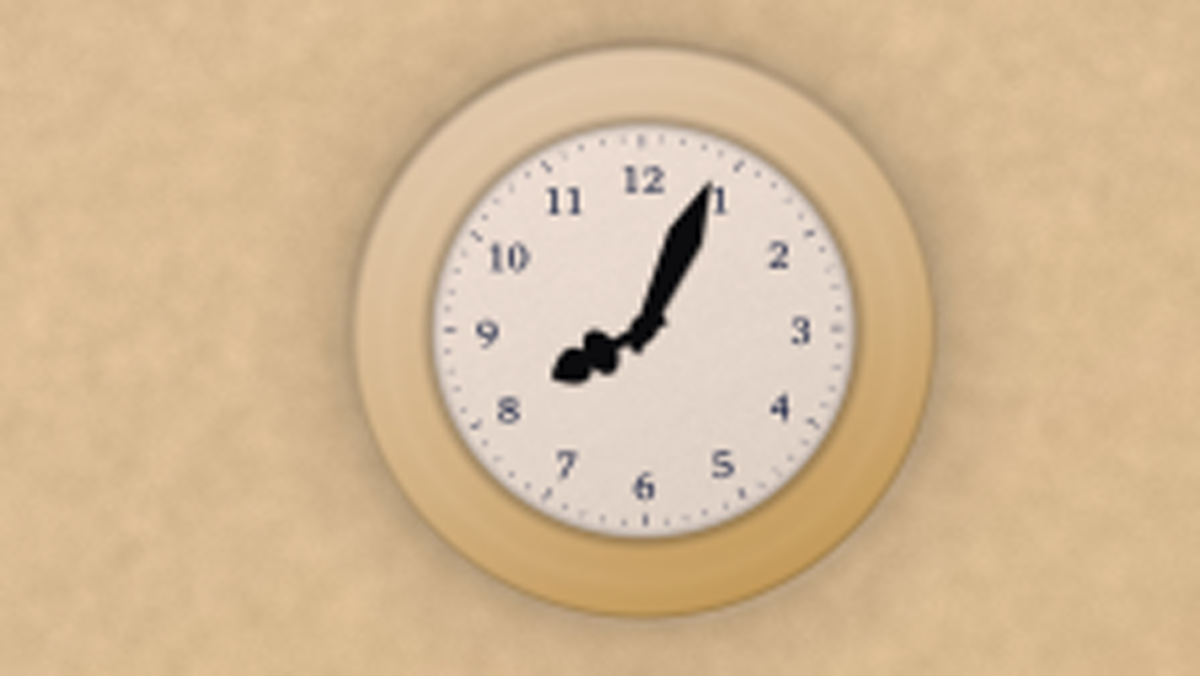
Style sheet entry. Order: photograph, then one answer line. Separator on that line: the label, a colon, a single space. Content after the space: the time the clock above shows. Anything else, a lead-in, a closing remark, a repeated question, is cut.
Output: 8:04
